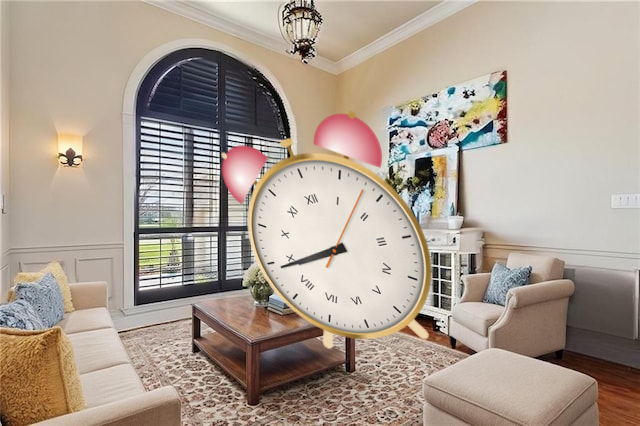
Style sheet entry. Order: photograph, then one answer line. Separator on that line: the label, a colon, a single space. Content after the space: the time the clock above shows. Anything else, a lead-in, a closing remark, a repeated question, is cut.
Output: 8:44:08
